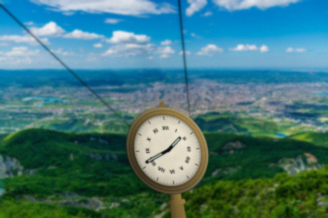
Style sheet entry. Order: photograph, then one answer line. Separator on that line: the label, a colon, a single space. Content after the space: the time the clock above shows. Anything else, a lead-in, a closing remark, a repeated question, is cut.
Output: 1:41
